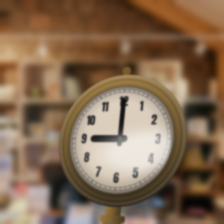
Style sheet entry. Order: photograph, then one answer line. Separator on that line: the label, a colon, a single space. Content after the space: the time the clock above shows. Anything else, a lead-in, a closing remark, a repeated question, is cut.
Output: 9:00
